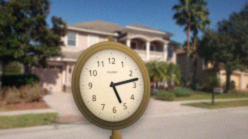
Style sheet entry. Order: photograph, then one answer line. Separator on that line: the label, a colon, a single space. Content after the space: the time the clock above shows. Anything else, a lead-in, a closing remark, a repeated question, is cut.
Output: 5:13
